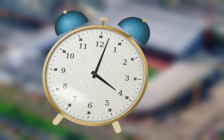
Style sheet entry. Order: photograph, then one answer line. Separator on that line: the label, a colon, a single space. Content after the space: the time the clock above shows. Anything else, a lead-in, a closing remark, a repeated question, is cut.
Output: 4:02
